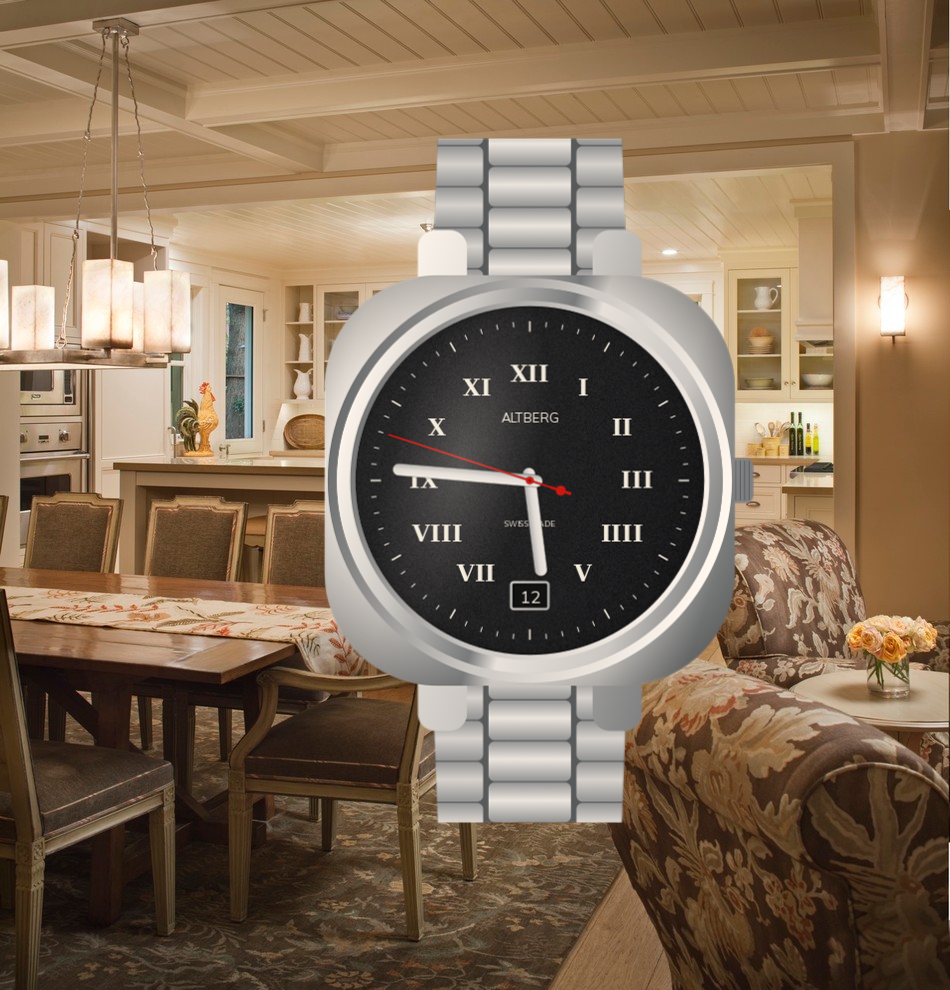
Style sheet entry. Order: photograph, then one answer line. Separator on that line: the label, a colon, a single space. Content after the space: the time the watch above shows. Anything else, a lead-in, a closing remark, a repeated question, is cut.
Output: 5:45:48
